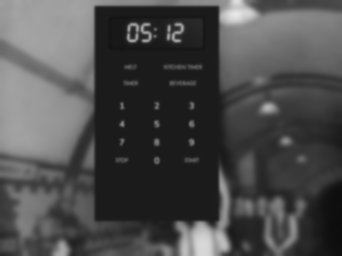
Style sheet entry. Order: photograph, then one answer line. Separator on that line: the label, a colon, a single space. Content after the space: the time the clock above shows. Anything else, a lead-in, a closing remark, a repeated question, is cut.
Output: 5:12
